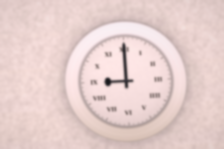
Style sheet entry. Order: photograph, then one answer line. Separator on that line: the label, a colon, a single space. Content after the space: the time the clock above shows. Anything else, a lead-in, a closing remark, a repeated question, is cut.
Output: 9:00
